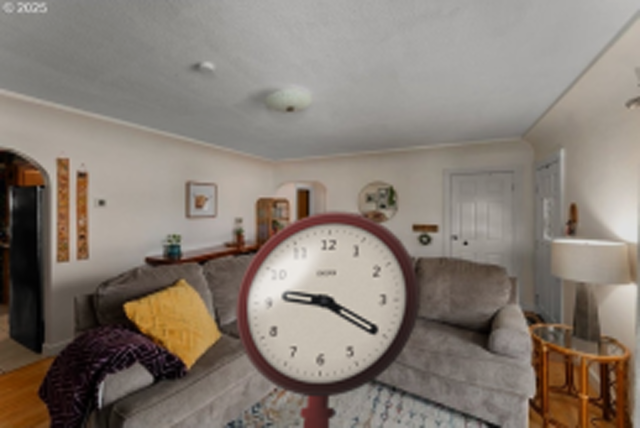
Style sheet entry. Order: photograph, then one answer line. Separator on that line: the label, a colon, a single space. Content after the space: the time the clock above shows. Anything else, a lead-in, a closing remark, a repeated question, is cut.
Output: 9:20
